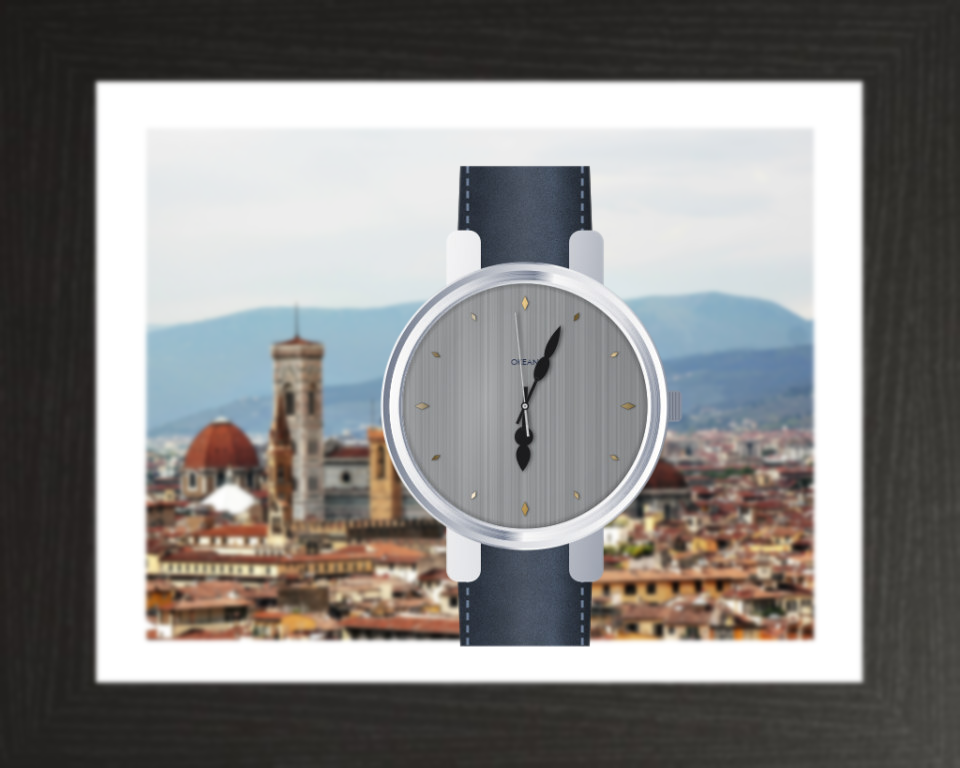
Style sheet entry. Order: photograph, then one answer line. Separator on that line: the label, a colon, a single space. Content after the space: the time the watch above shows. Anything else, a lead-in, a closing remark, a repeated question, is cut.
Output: 6:03:59
